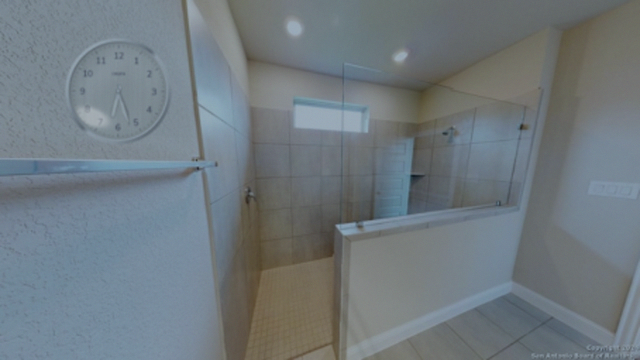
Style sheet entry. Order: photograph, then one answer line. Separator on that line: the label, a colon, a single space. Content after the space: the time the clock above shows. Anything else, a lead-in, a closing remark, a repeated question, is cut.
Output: 6:27
